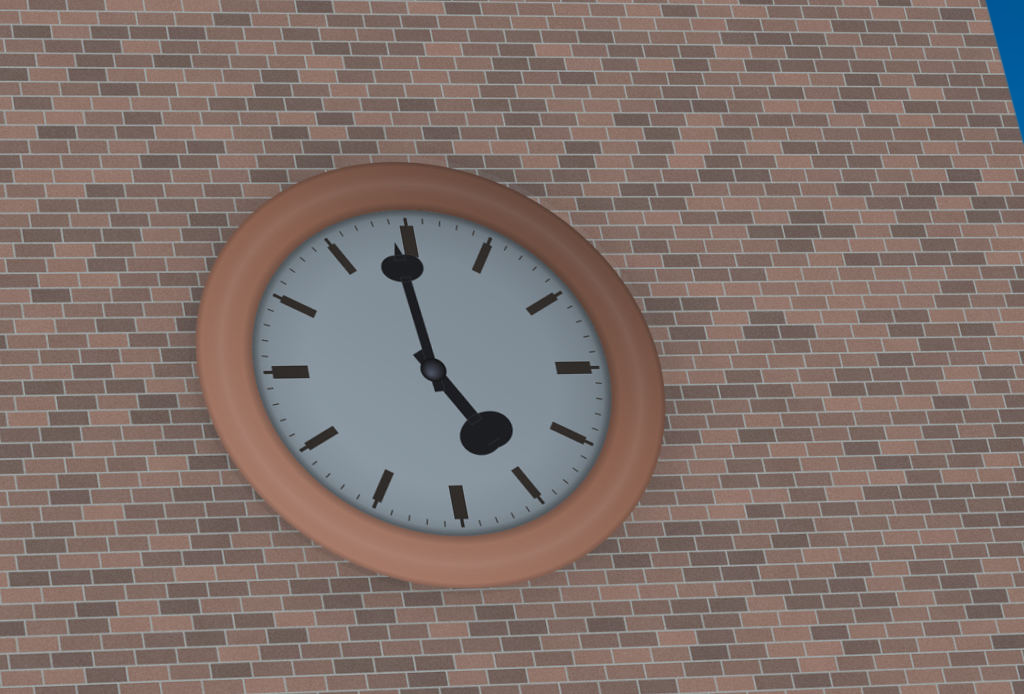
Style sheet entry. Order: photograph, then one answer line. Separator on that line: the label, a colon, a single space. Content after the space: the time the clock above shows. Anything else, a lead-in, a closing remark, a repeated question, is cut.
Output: 4:59
